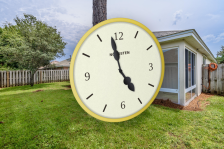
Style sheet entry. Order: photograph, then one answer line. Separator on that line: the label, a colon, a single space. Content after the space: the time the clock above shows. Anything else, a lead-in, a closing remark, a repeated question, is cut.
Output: 4:58
